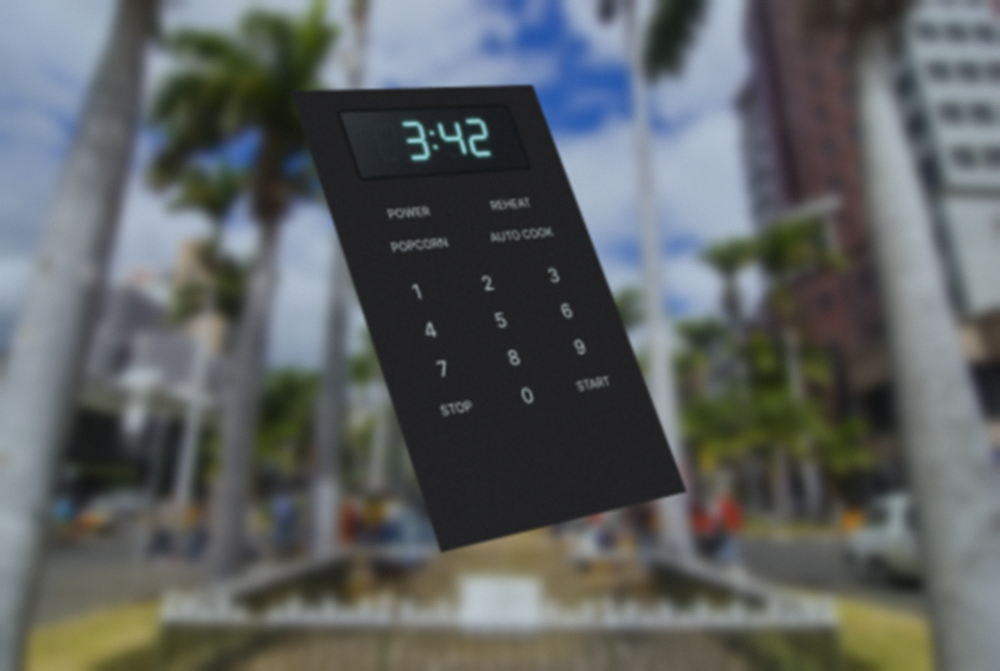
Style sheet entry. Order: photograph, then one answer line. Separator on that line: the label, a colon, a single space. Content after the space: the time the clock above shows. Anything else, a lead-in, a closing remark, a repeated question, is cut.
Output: 3:42
